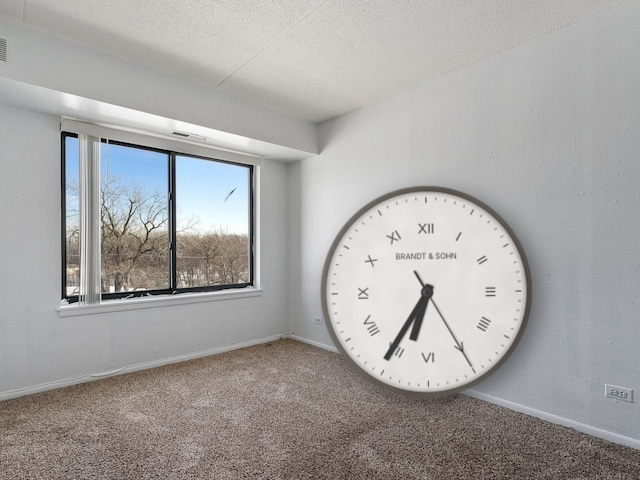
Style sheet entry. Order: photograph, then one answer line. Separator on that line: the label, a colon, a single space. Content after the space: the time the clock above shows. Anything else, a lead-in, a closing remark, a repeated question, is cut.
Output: 6:35:25
